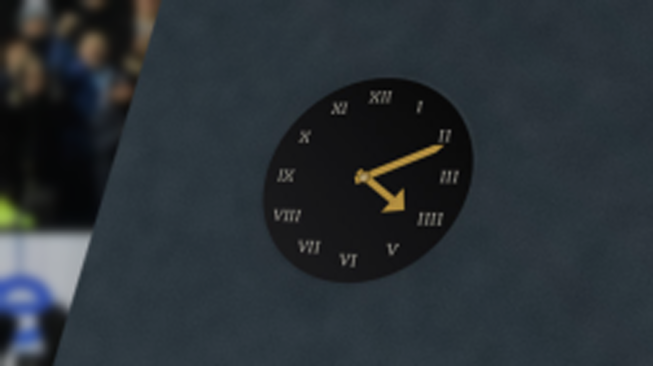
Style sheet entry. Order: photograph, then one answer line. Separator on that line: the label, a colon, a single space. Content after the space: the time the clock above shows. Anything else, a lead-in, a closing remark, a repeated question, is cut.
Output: 4:11
